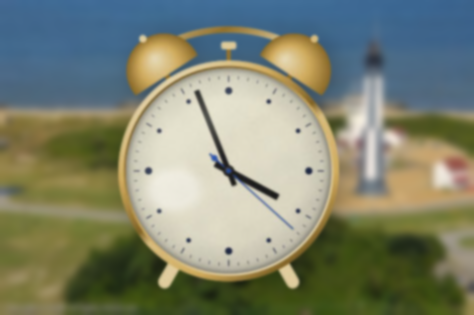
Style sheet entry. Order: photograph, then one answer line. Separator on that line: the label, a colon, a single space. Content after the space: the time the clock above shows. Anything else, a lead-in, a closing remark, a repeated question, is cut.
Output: 3:56:22
